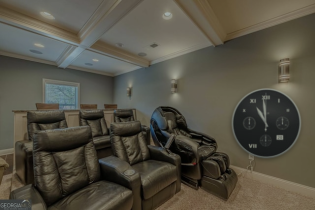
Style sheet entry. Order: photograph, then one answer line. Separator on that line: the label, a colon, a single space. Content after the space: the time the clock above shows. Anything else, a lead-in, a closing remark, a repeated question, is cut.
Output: 10:59
